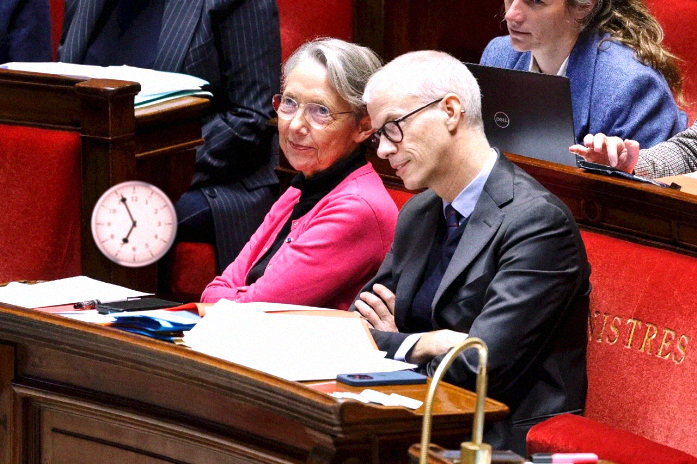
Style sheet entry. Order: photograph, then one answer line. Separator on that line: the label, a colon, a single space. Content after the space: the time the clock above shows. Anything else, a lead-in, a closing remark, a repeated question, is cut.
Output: 6:56
